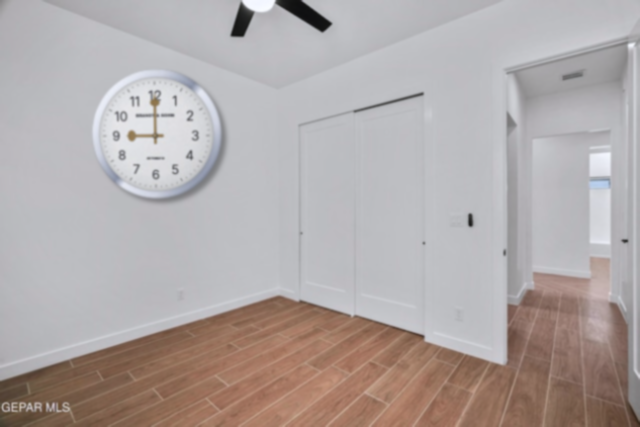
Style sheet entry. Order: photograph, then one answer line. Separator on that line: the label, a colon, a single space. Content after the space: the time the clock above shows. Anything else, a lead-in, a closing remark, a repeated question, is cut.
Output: 9:00
